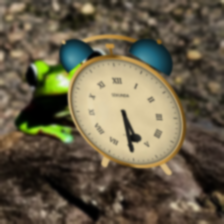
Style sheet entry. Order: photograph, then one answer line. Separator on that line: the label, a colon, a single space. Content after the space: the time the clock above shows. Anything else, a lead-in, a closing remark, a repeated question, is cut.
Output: 5:30
